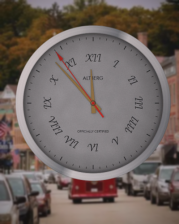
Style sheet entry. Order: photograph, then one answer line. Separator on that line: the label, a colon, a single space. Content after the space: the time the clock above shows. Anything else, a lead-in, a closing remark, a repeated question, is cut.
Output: 11:52:54
